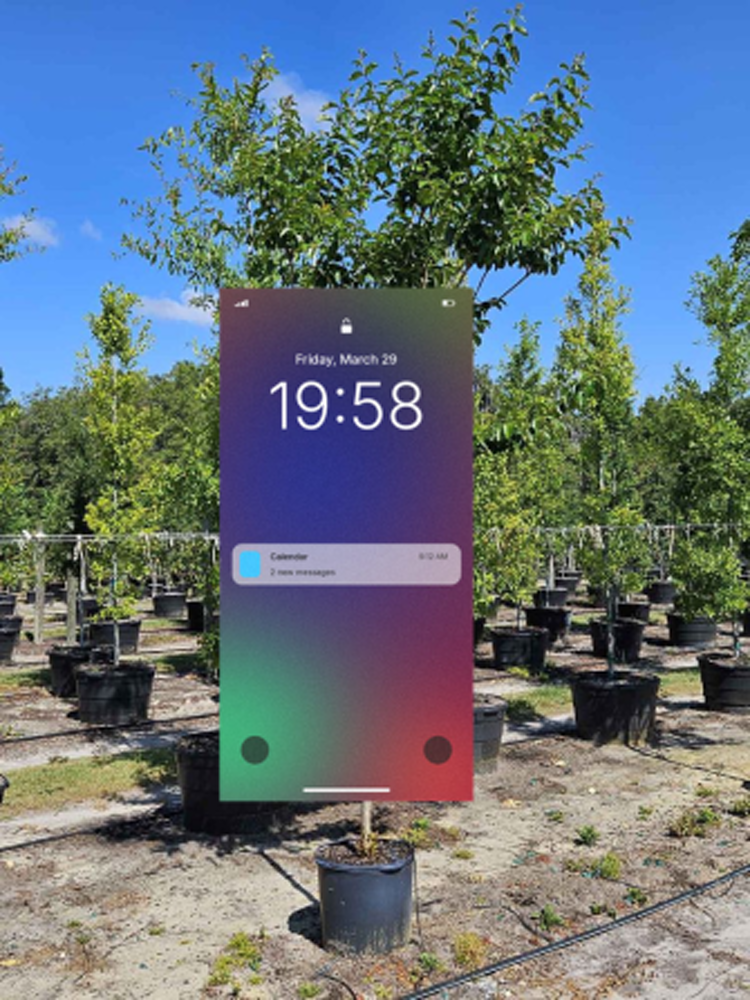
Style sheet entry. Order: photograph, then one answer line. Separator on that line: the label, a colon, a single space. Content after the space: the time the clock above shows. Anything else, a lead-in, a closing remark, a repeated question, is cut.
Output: 19:58
